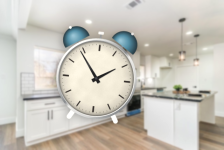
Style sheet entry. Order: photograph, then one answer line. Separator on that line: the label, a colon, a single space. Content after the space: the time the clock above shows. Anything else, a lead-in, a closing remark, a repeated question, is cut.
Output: 1:54
